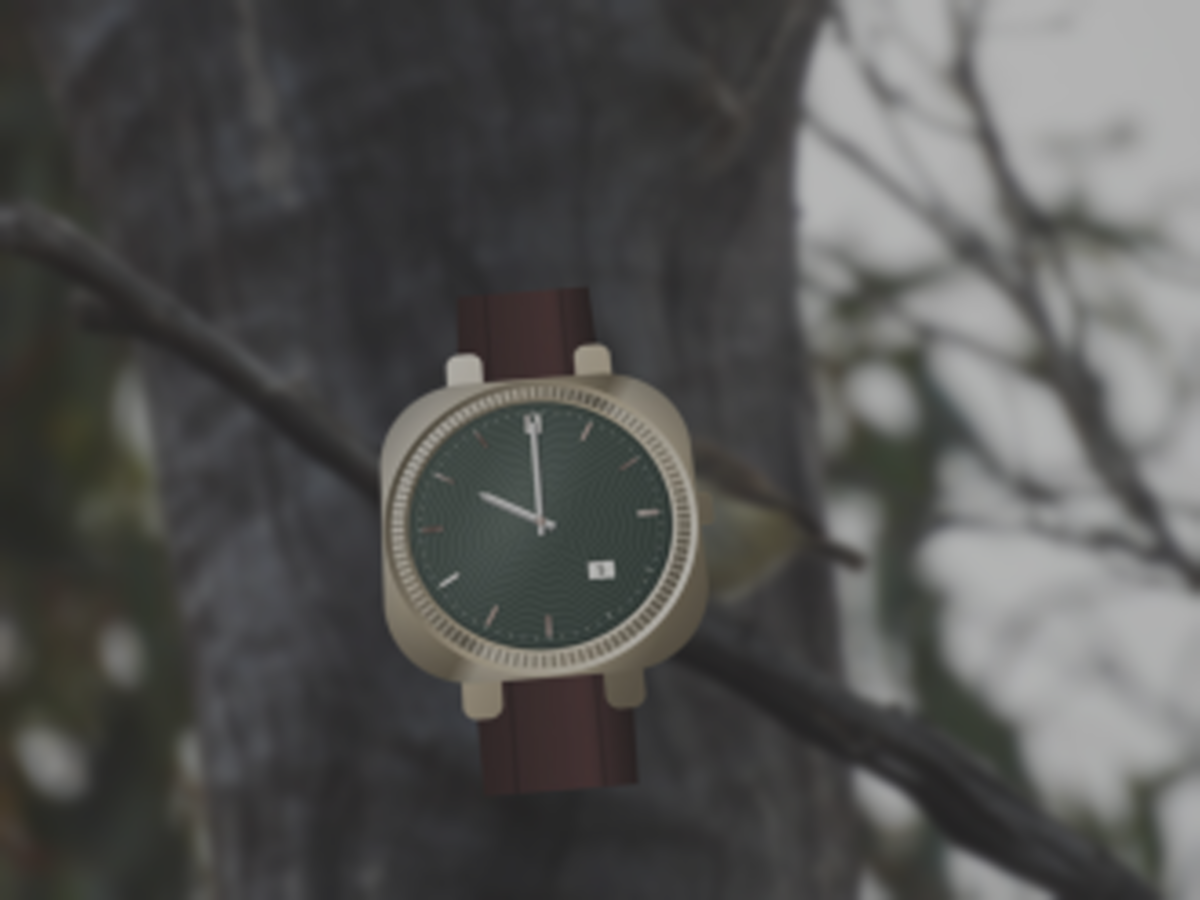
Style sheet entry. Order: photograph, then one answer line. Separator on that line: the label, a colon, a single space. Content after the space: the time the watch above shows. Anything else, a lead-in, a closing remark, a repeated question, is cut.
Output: 10:00
